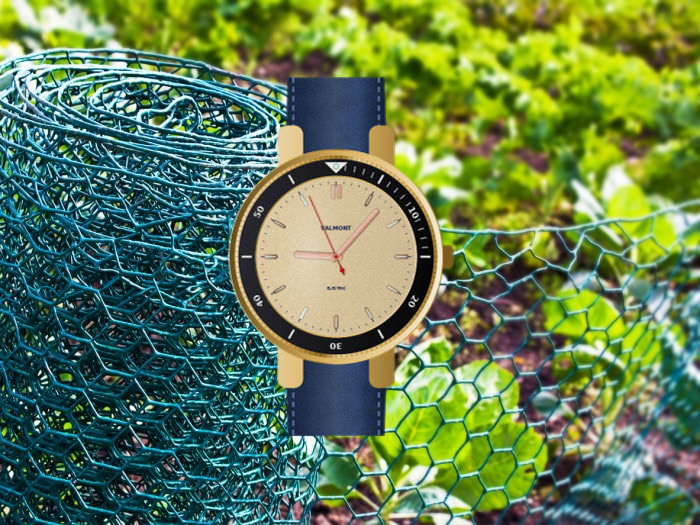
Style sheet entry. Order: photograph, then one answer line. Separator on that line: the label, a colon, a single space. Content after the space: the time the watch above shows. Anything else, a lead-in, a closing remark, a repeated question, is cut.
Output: 9:06:56
